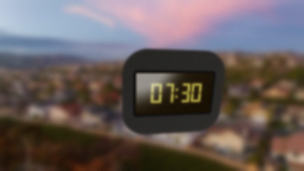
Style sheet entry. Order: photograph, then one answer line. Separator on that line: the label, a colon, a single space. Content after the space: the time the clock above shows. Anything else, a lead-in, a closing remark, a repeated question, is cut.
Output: 7:30
